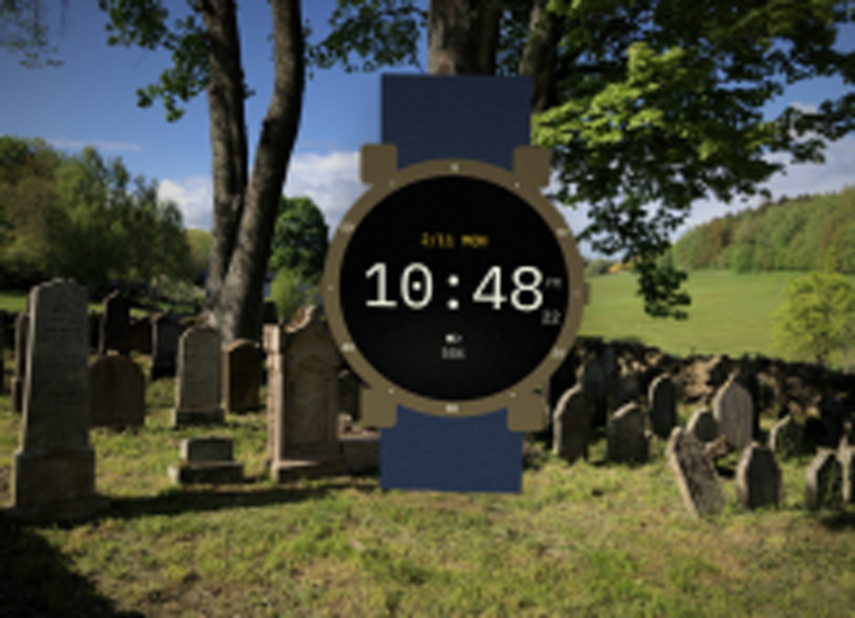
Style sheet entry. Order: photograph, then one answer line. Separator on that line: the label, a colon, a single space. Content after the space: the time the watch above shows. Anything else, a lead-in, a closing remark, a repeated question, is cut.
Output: 10:48
